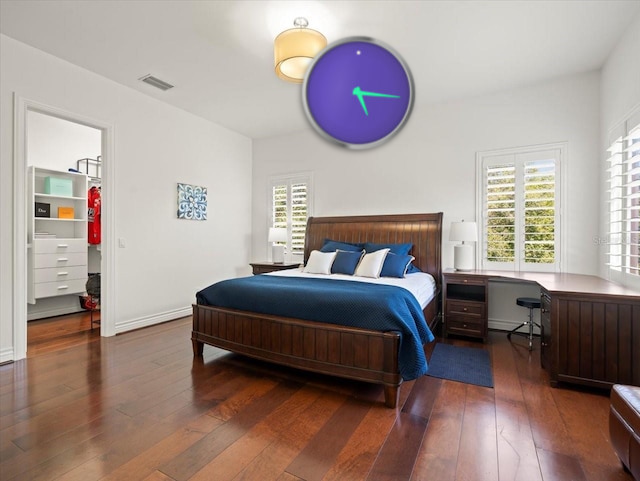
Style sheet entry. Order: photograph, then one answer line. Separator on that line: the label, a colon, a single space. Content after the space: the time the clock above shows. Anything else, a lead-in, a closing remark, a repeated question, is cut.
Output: 5:16
